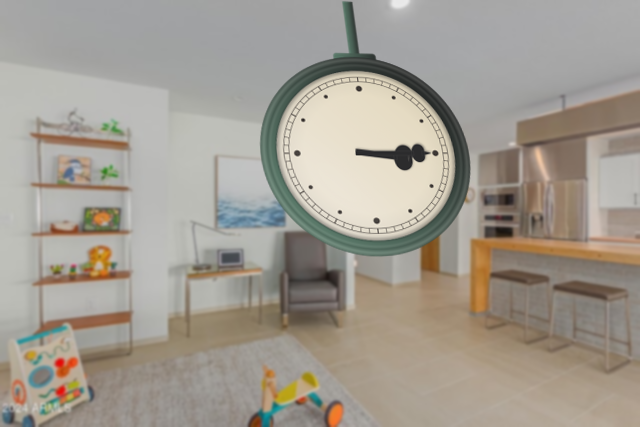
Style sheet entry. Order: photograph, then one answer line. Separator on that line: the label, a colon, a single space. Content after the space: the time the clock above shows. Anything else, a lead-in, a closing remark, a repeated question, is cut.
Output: 3:15
